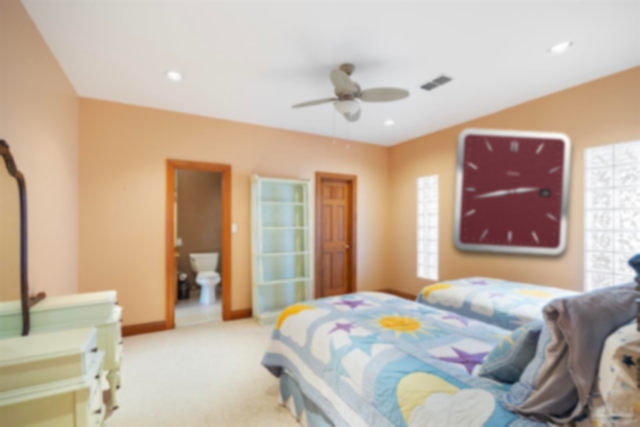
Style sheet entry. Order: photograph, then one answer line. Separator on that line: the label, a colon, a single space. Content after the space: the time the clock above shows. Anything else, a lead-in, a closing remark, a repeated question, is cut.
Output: 2:43
